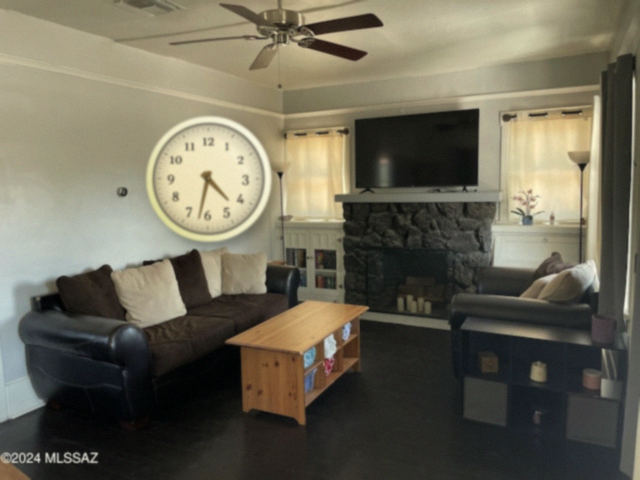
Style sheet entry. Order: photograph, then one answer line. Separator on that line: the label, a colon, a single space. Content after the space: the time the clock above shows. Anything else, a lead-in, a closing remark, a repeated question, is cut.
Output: 4:32
